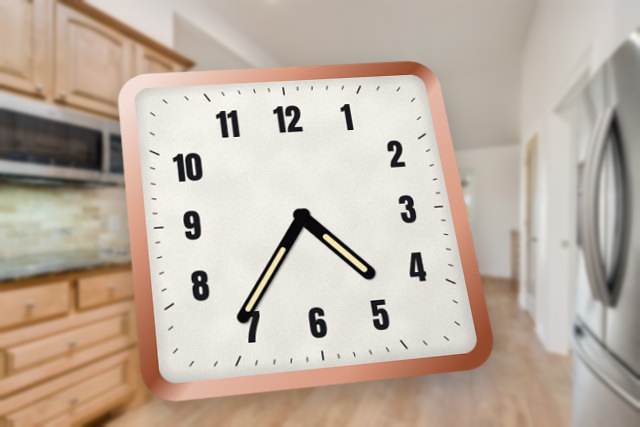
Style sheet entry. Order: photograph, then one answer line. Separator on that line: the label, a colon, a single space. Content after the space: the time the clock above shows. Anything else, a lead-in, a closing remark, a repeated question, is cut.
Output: 4:36
